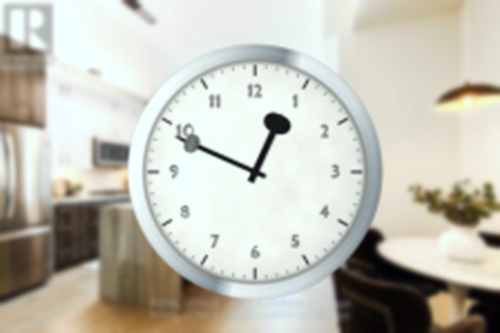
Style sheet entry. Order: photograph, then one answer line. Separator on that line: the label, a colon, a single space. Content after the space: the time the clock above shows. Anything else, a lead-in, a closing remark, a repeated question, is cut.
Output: 12:49
